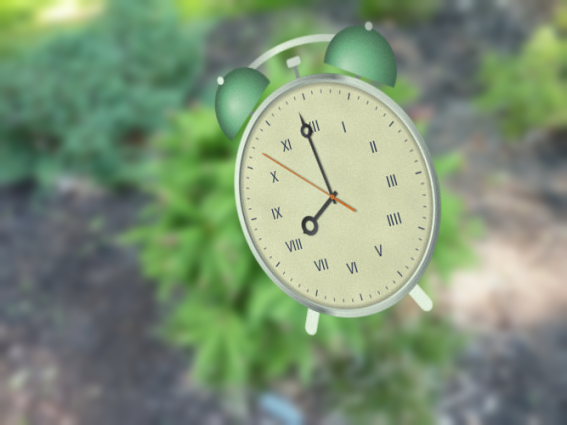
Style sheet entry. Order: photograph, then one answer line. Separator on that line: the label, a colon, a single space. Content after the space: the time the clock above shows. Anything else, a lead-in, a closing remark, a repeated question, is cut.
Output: 7:58:52
